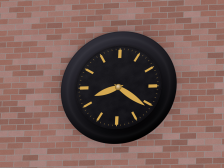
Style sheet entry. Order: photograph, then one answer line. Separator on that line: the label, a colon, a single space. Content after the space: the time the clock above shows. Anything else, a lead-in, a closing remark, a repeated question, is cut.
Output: 8:21
